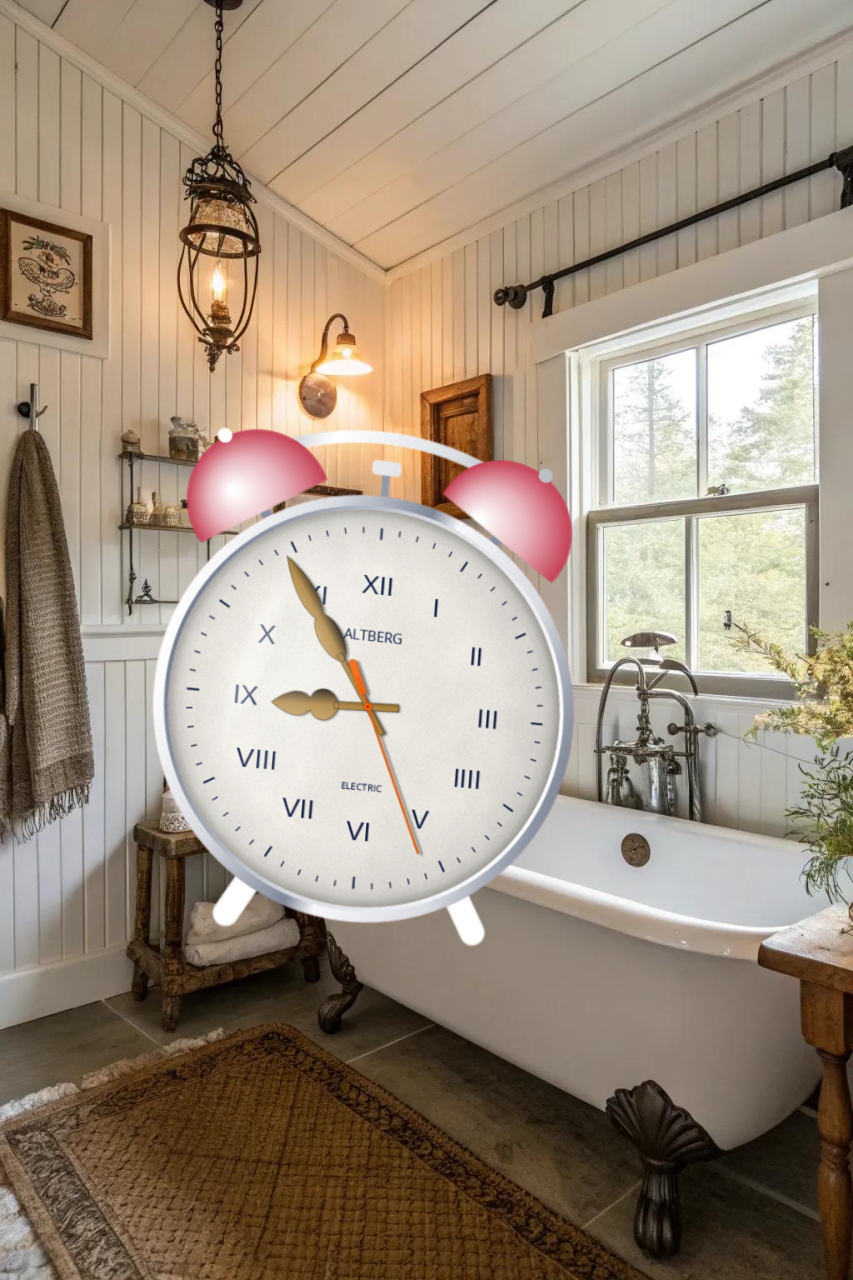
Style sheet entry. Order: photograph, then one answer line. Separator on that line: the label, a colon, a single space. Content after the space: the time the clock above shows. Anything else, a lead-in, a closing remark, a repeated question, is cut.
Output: 8:54:26
